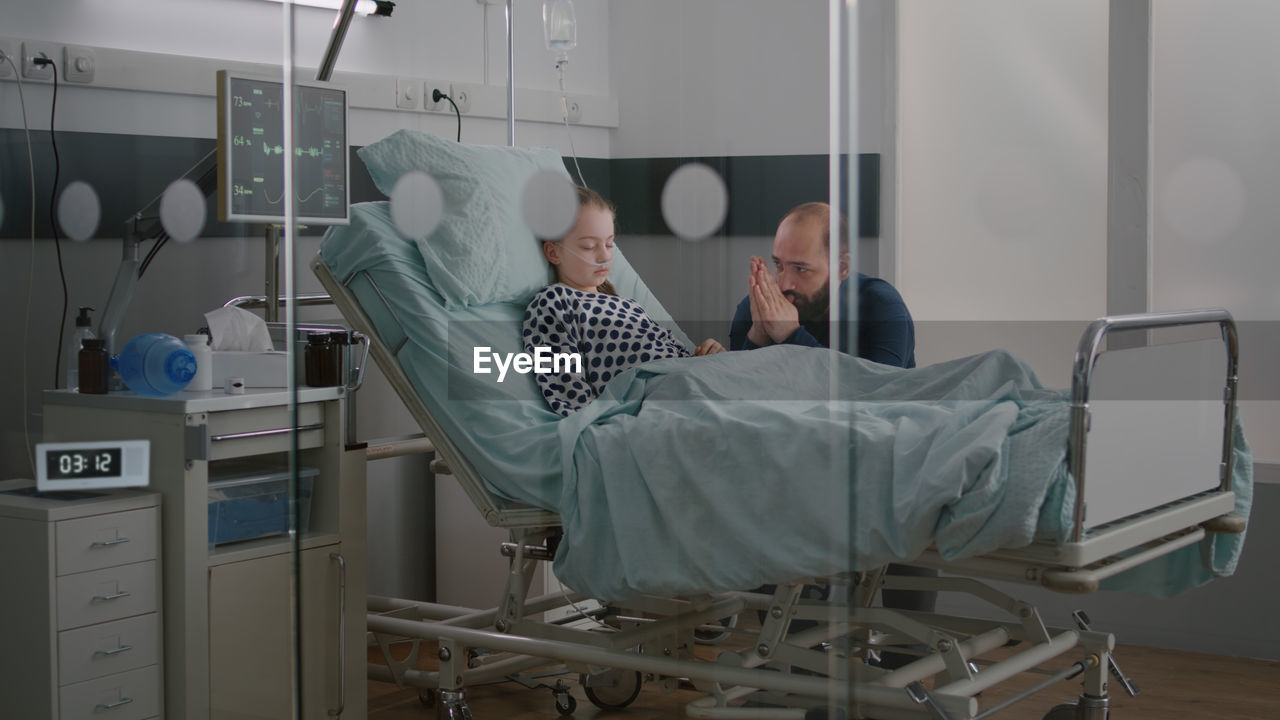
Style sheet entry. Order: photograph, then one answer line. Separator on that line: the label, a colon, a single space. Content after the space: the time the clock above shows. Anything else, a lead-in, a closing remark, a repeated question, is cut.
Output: 3:12
